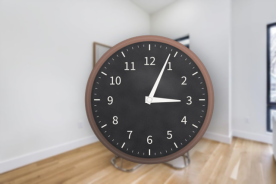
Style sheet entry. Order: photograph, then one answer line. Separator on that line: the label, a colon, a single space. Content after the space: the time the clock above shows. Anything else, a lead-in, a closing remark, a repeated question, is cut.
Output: 3:04
